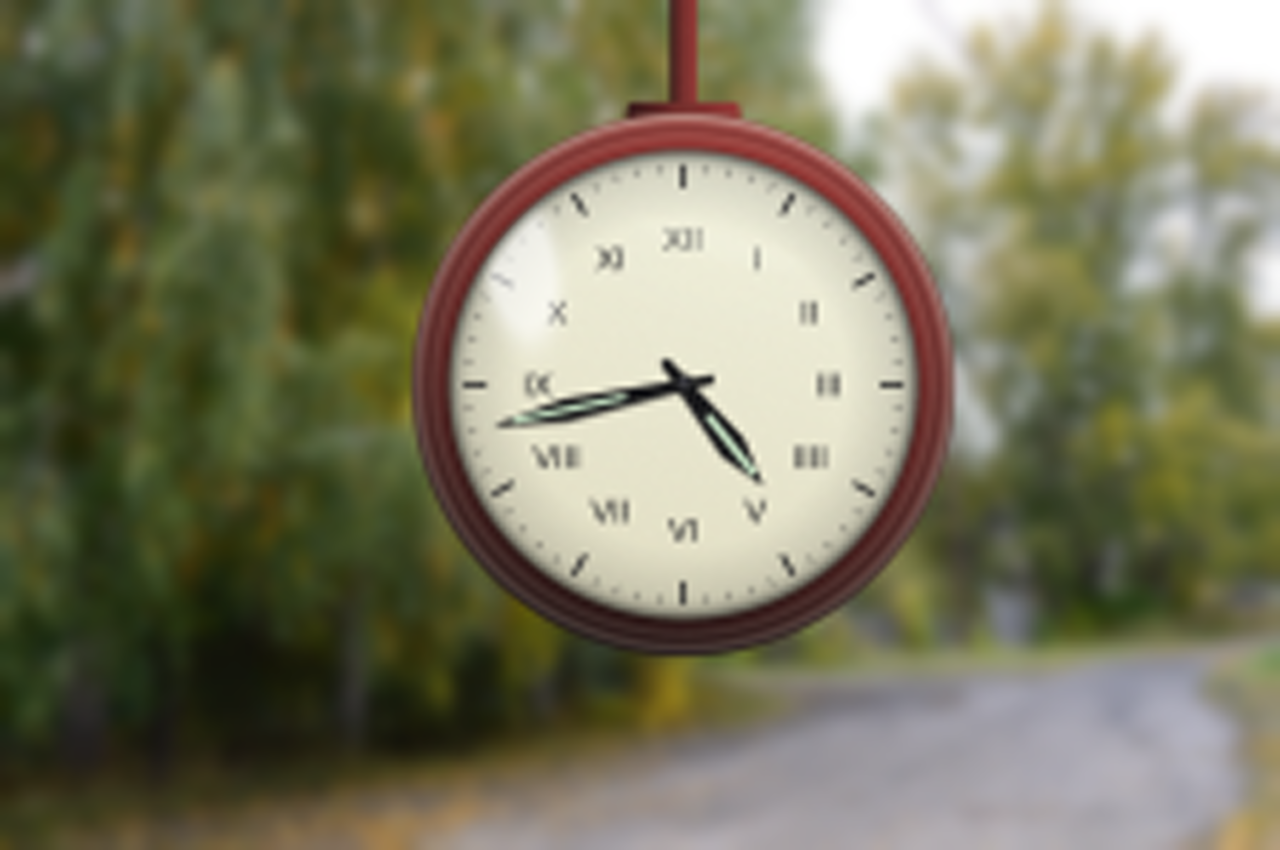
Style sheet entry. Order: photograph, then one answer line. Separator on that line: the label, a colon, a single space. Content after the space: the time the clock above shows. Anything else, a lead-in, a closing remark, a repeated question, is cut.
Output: 4:43
